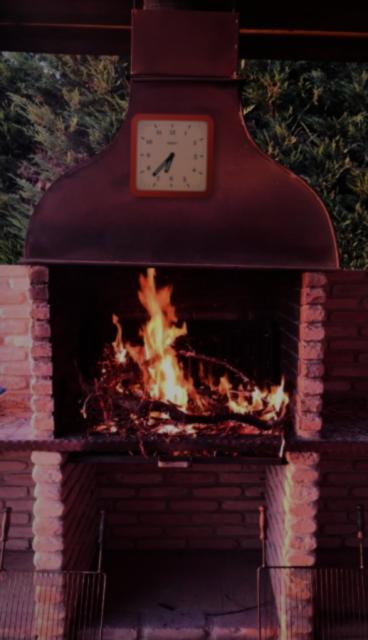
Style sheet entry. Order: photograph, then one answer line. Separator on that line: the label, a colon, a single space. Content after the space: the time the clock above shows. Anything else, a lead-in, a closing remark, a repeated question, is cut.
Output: 6:37
